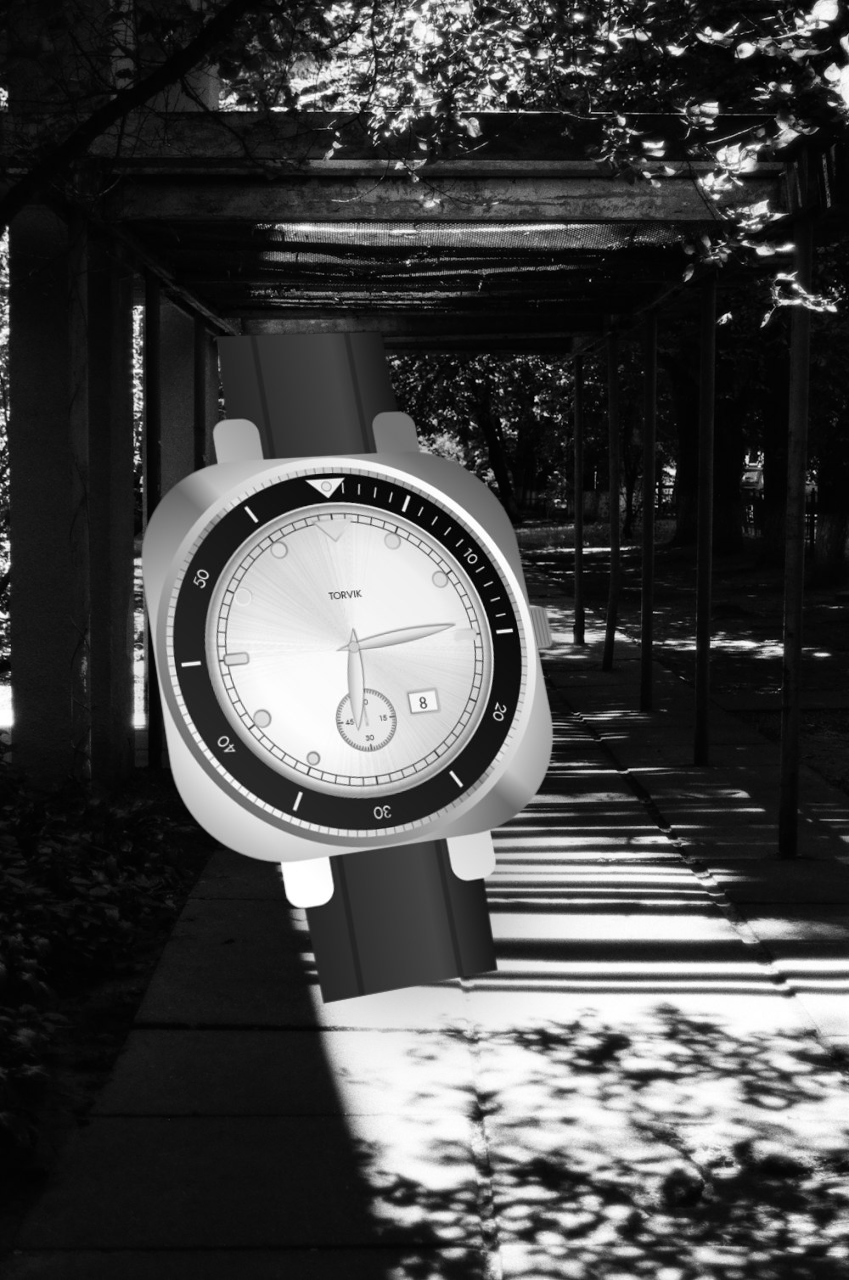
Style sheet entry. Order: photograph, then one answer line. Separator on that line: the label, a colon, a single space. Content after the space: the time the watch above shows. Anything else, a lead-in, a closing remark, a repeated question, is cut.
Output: 6:14
